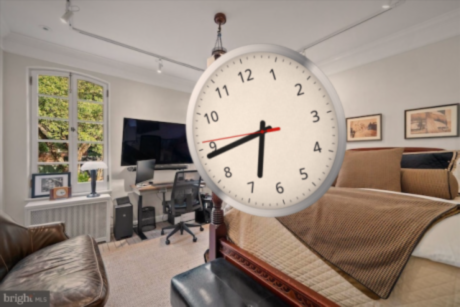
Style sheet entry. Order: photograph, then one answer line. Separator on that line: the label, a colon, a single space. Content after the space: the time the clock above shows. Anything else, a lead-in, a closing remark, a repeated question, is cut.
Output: 6:43:46
